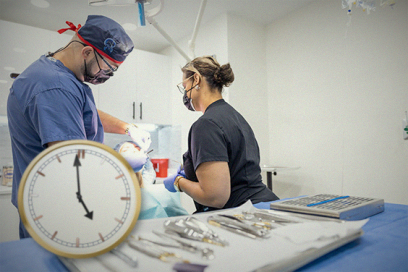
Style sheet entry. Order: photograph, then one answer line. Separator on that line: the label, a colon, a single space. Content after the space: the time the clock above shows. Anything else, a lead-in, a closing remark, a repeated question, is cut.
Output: 4:59
